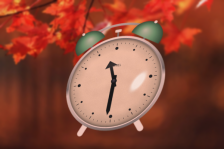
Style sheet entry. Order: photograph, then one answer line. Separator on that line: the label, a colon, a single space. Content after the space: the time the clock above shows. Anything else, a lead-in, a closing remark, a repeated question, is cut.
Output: 11:31
